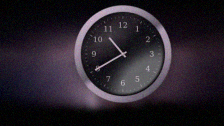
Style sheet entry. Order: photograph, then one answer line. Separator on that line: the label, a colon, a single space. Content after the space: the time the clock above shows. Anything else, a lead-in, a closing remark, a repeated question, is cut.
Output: 10:40
